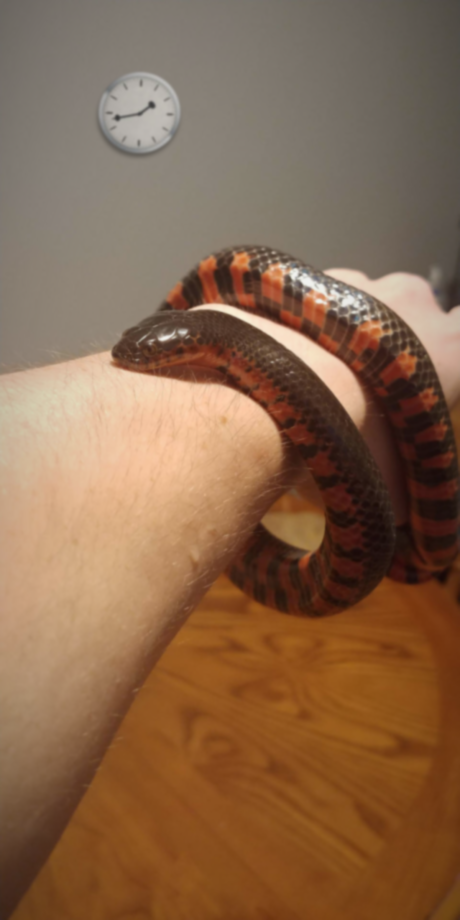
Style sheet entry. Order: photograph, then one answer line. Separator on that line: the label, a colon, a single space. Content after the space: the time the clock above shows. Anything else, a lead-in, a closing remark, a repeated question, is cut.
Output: 1:43
